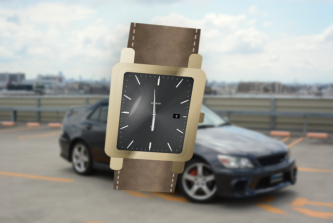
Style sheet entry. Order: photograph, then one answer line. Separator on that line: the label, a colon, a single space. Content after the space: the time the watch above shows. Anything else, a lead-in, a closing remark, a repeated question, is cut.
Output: 5:59
